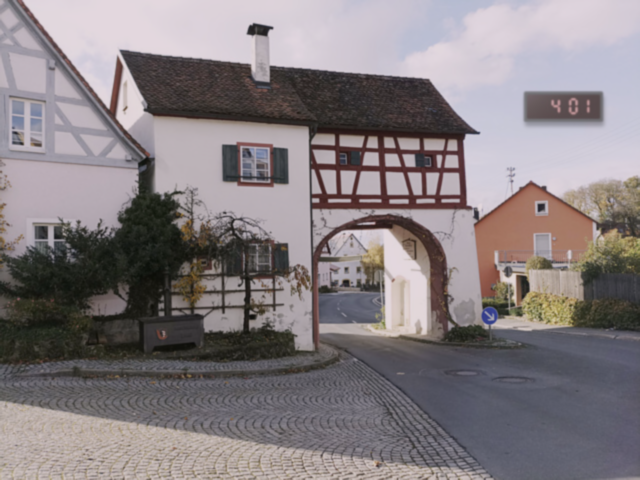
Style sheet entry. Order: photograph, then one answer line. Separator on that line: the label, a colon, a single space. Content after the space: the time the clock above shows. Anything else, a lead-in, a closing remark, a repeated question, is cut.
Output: 4:01
